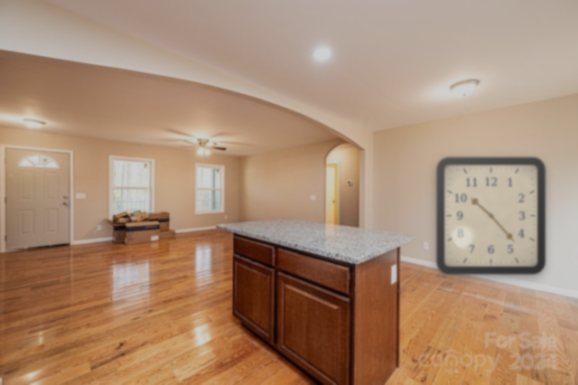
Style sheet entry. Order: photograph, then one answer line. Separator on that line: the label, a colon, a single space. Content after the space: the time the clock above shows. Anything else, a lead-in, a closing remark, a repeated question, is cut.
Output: 10:23
